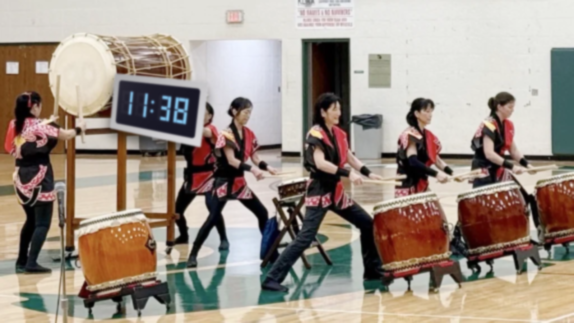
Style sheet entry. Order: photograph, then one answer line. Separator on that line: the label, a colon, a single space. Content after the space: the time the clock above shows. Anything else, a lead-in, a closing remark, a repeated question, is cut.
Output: 11:38
